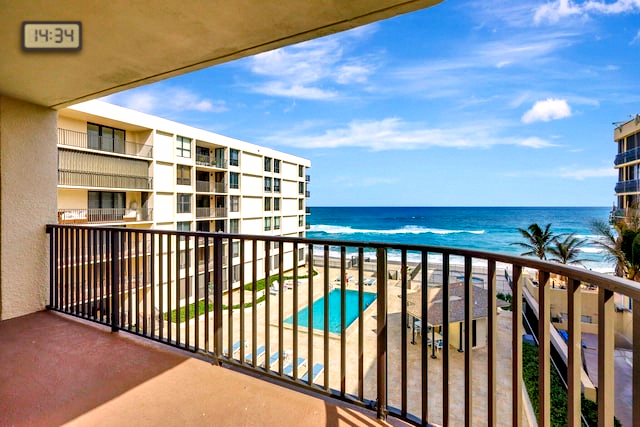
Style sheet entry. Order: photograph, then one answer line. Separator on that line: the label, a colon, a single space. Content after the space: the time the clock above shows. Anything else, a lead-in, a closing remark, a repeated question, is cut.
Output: 14:34
